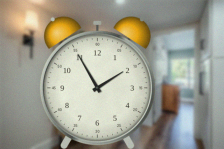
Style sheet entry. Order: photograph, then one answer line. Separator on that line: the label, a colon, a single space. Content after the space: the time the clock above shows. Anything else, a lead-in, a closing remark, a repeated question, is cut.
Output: 1:55
